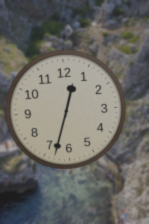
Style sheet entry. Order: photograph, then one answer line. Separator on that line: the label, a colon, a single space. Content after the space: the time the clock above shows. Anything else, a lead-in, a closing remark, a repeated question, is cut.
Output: 12:33
